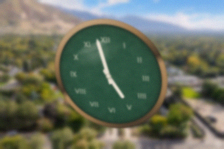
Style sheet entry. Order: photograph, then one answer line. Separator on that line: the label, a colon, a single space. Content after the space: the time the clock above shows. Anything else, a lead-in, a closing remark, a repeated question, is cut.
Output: 4:58
